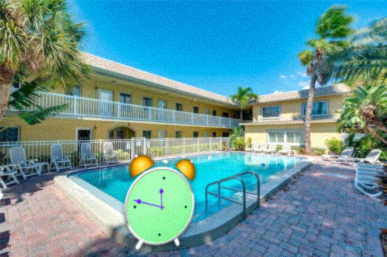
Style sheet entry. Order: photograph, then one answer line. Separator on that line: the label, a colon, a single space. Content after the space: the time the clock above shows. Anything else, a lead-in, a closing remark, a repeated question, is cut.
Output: 11:47
